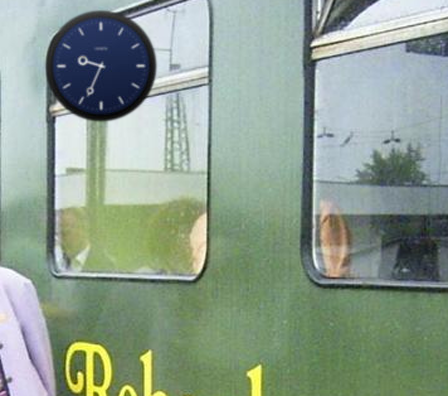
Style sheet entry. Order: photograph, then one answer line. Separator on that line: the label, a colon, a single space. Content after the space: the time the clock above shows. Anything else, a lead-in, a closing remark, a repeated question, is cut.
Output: 9:34
